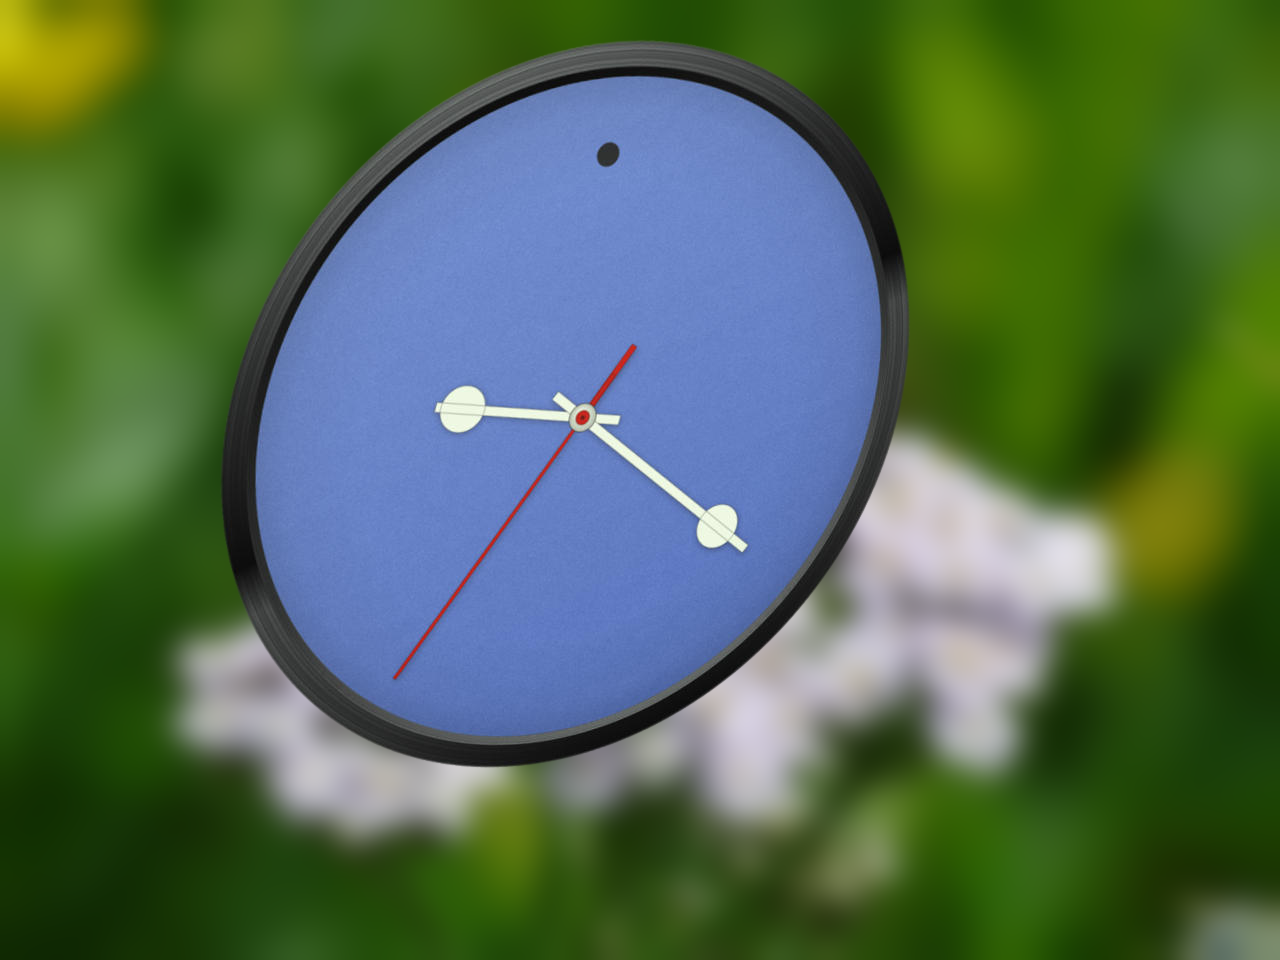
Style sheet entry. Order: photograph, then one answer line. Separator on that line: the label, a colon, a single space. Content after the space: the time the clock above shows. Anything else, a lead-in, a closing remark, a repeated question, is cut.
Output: 9:21:36
